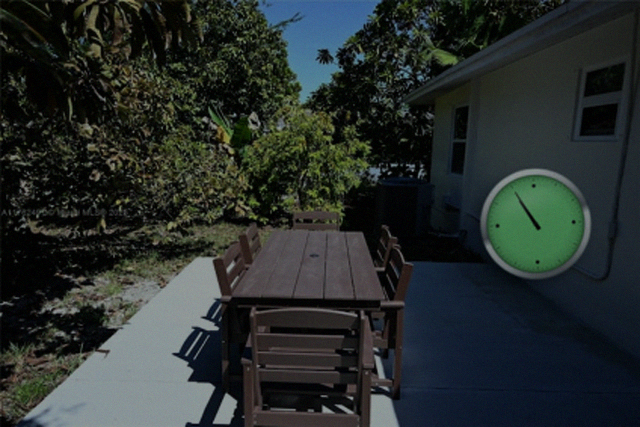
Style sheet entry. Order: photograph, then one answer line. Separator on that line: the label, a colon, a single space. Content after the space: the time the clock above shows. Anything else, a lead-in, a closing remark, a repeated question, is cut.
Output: 10:55
